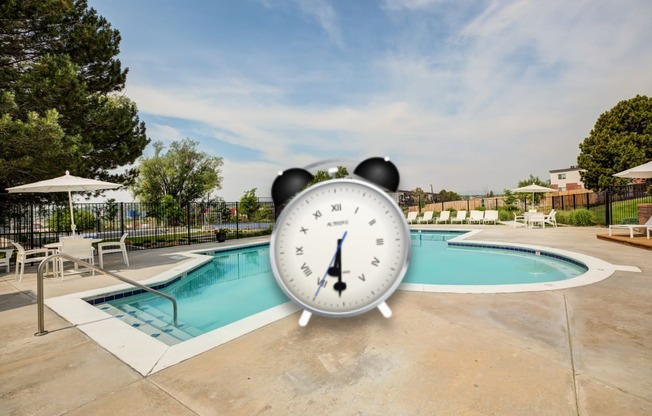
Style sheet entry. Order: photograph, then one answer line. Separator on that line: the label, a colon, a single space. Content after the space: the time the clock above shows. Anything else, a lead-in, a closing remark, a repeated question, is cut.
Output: 6:30:35
